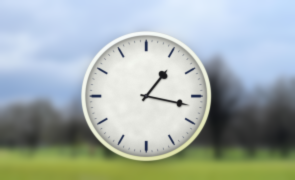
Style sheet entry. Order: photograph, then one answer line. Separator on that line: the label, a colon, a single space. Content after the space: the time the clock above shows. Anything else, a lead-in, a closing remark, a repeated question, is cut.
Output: 1:17
